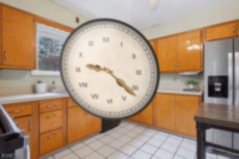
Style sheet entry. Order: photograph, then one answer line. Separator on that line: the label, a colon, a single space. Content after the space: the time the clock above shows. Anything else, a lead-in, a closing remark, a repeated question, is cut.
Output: 9:22
